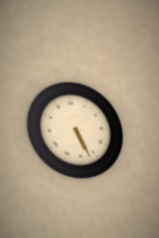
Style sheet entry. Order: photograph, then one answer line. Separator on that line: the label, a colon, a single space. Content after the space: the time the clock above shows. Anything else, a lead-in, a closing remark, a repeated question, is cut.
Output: 5:27
